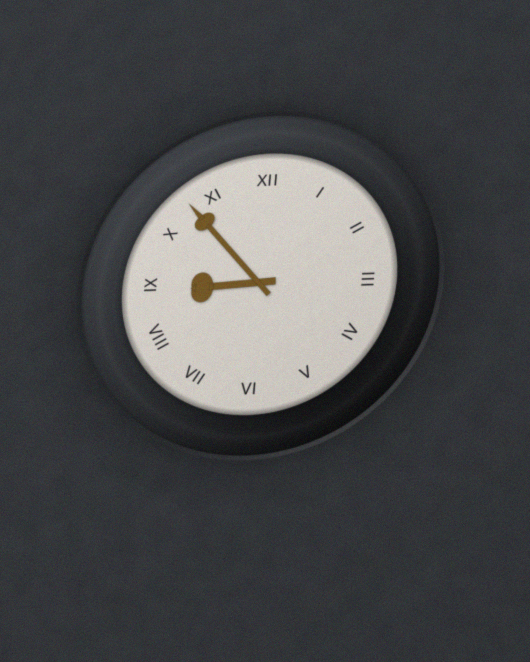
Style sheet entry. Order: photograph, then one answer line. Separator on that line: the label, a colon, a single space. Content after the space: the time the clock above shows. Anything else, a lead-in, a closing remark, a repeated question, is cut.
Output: 8:53
